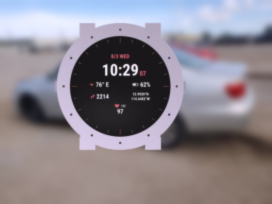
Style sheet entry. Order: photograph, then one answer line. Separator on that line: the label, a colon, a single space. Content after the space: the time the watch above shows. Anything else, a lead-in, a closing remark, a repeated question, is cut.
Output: 10:29
